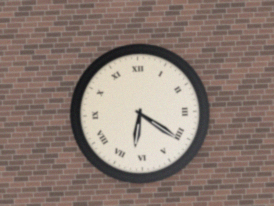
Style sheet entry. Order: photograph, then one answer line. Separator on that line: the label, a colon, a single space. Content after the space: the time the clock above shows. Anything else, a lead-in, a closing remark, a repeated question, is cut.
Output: 6:21
